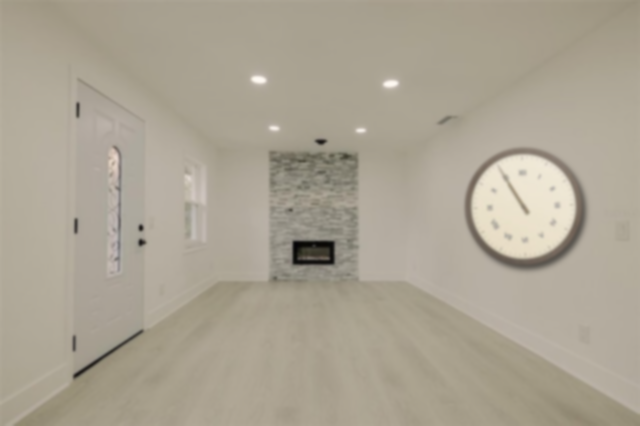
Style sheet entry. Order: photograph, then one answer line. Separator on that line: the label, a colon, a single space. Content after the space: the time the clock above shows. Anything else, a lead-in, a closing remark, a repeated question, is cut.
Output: 10:55
